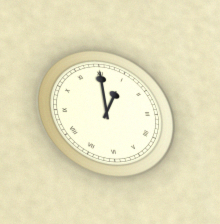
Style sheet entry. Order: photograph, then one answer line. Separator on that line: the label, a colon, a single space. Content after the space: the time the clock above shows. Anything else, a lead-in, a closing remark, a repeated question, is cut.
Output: 1:00
